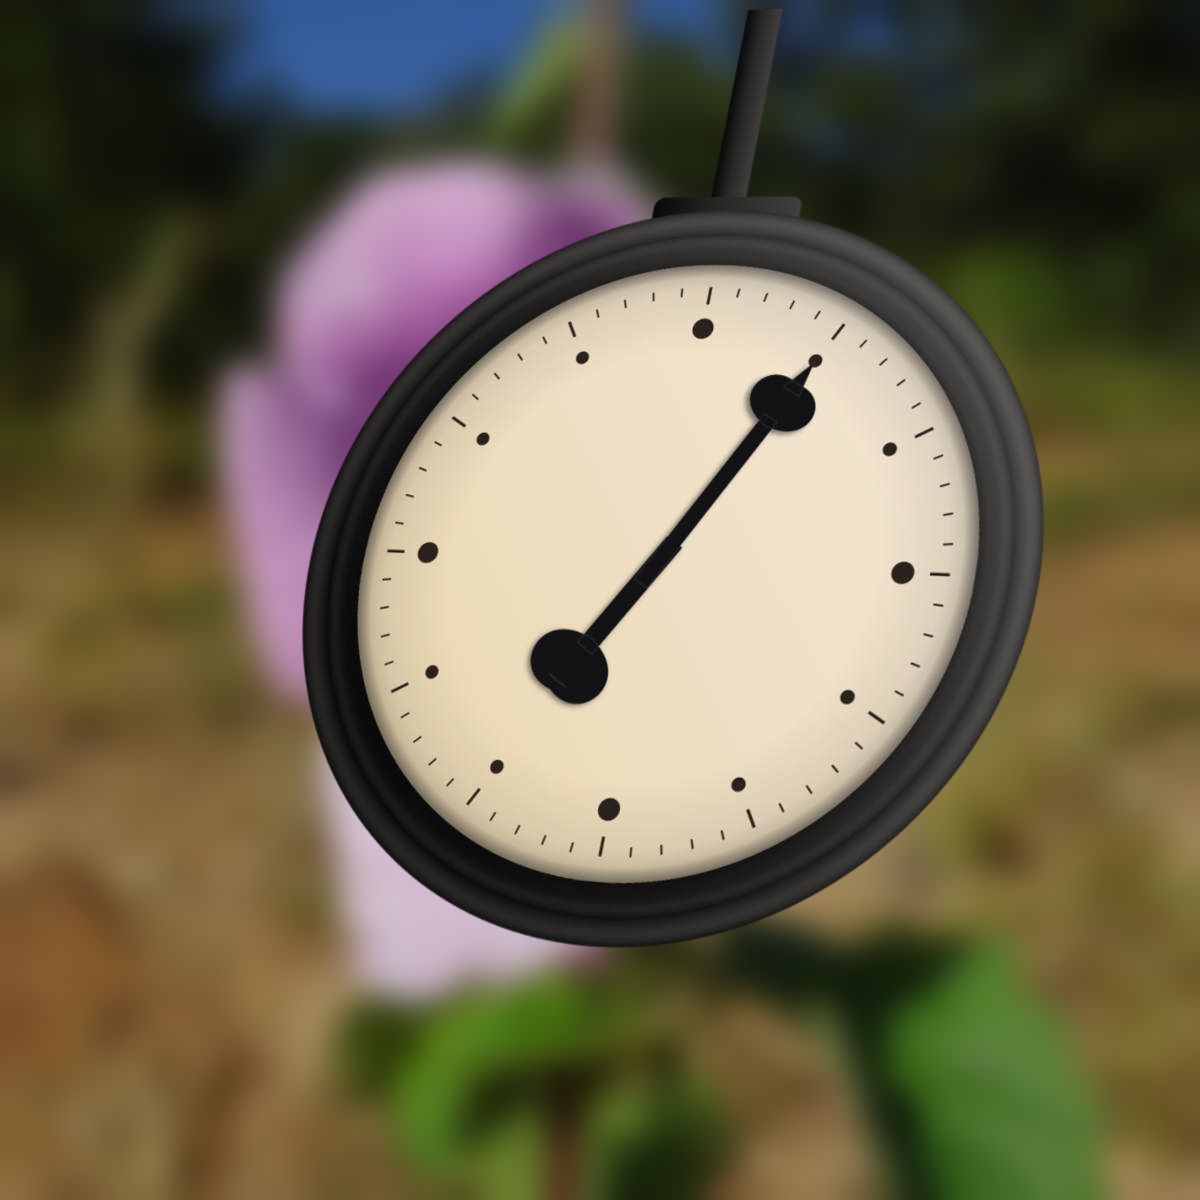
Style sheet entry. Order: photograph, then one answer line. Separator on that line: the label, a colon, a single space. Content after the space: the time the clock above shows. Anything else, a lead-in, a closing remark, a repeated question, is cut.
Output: 7:05
